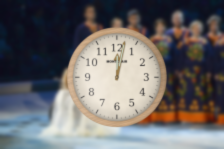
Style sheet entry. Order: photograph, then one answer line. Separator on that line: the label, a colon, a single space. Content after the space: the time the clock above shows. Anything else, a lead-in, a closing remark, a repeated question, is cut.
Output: 12:02
